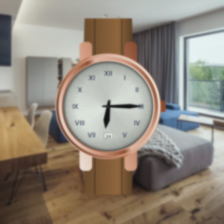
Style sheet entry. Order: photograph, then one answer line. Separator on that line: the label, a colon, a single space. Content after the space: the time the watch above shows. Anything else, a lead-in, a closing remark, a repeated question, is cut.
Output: 6:15
